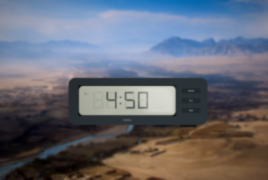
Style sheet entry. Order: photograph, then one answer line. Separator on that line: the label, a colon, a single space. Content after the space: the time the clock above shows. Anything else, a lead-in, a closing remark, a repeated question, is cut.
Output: 4:50
